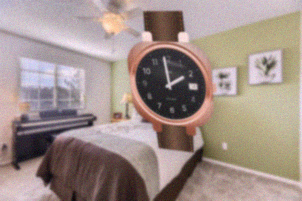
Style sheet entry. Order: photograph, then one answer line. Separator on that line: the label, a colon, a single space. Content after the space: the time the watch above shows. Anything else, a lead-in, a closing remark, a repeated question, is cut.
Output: 1:59
